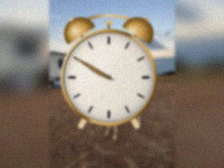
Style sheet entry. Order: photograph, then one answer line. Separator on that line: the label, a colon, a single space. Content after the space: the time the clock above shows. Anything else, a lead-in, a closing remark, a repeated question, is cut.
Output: 9:50
